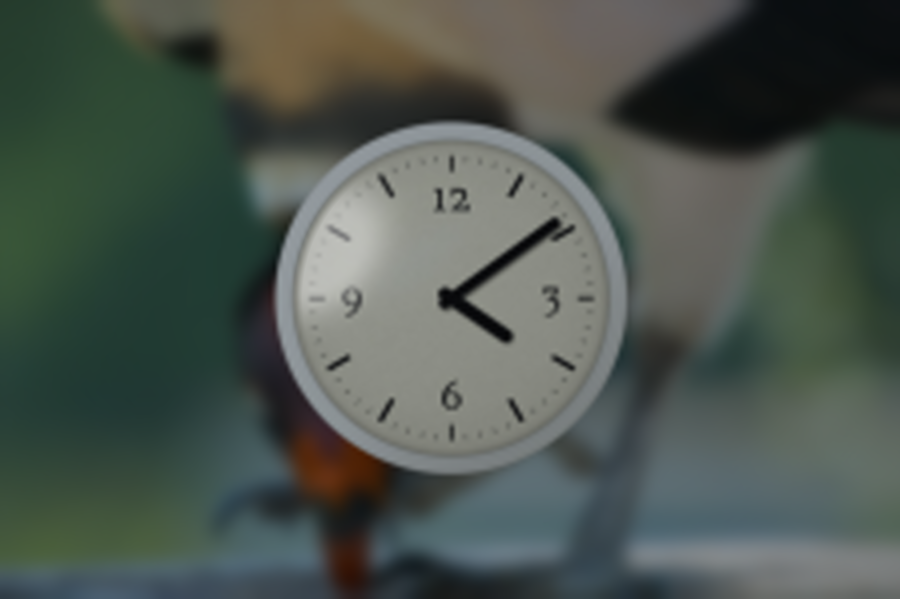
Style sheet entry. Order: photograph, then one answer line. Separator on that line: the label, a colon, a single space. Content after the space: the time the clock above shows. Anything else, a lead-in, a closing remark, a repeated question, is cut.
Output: 4:09
